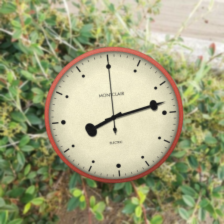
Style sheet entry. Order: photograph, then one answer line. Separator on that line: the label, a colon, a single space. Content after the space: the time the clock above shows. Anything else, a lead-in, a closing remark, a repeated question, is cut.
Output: 8:13:00
